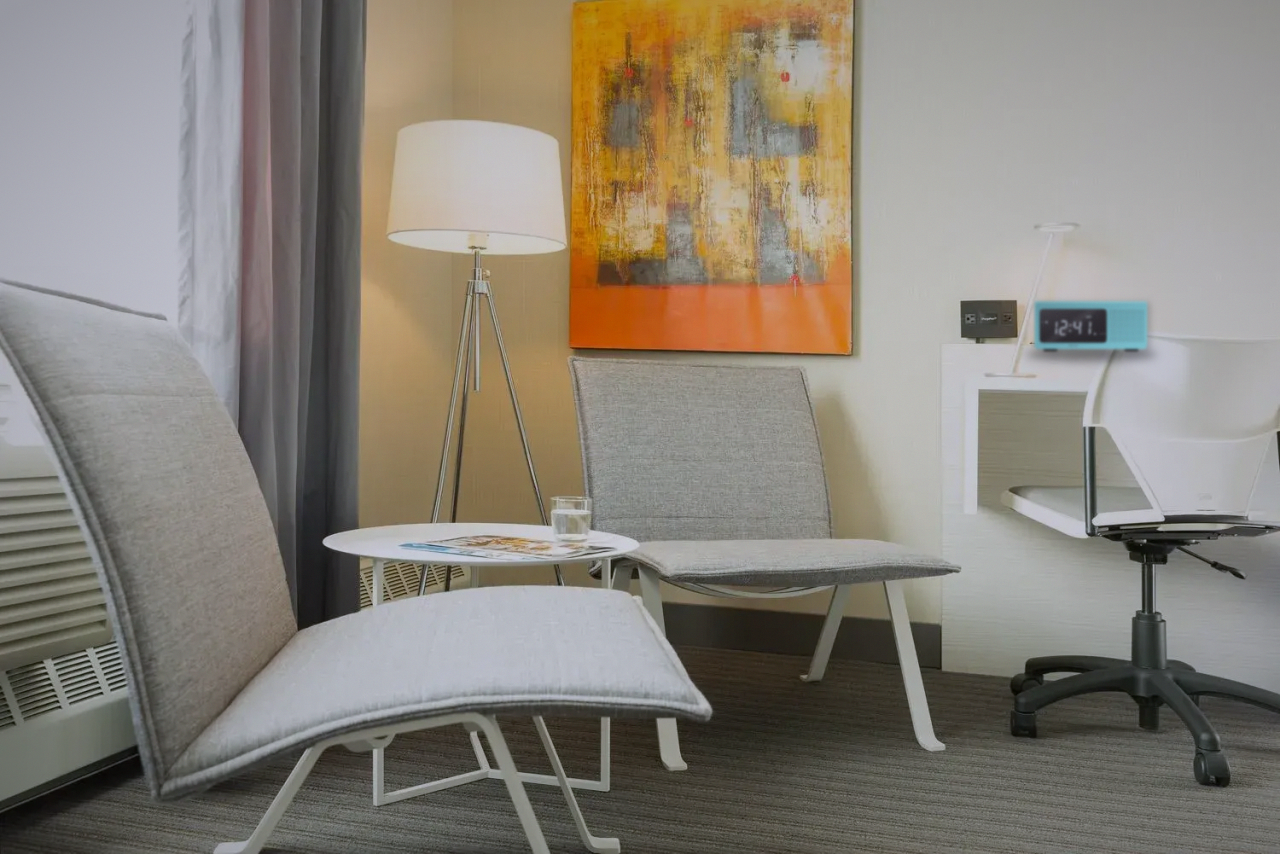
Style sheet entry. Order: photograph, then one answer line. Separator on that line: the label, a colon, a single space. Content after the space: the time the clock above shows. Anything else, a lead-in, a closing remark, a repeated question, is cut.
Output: 12:41
